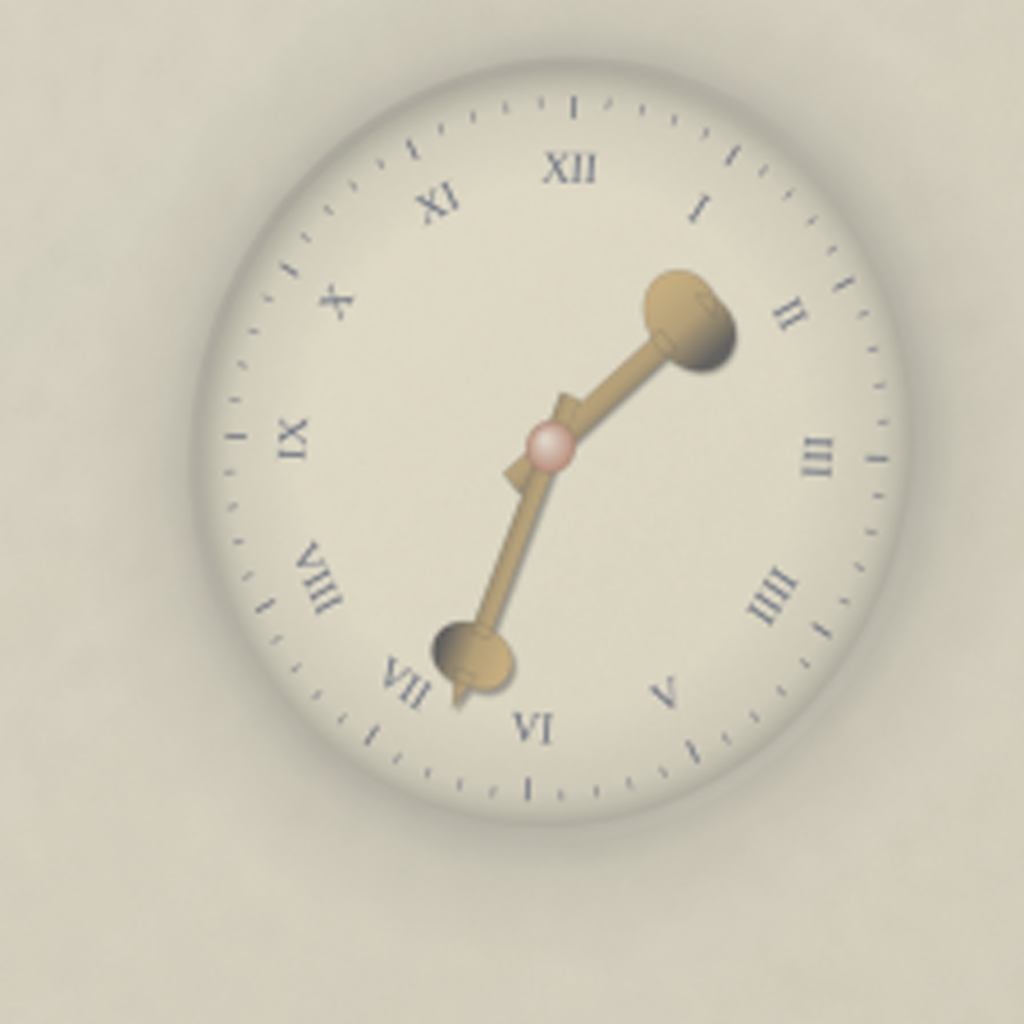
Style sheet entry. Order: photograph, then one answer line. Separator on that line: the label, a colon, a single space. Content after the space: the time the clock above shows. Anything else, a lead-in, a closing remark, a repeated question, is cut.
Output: 1:33
